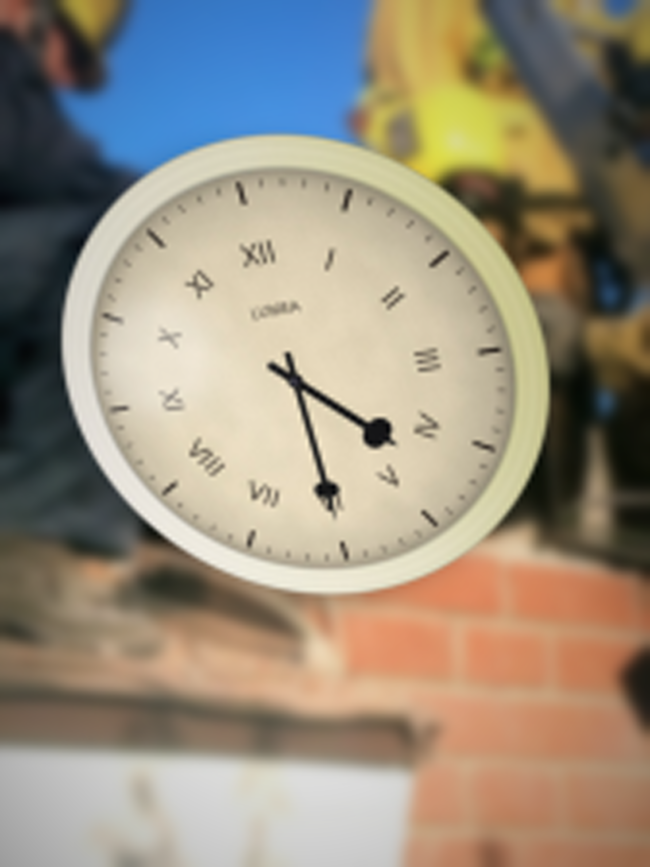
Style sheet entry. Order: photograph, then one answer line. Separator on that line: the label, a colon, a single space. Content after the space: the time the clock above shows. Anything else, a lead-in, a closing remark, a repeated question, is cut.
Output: 4:30
